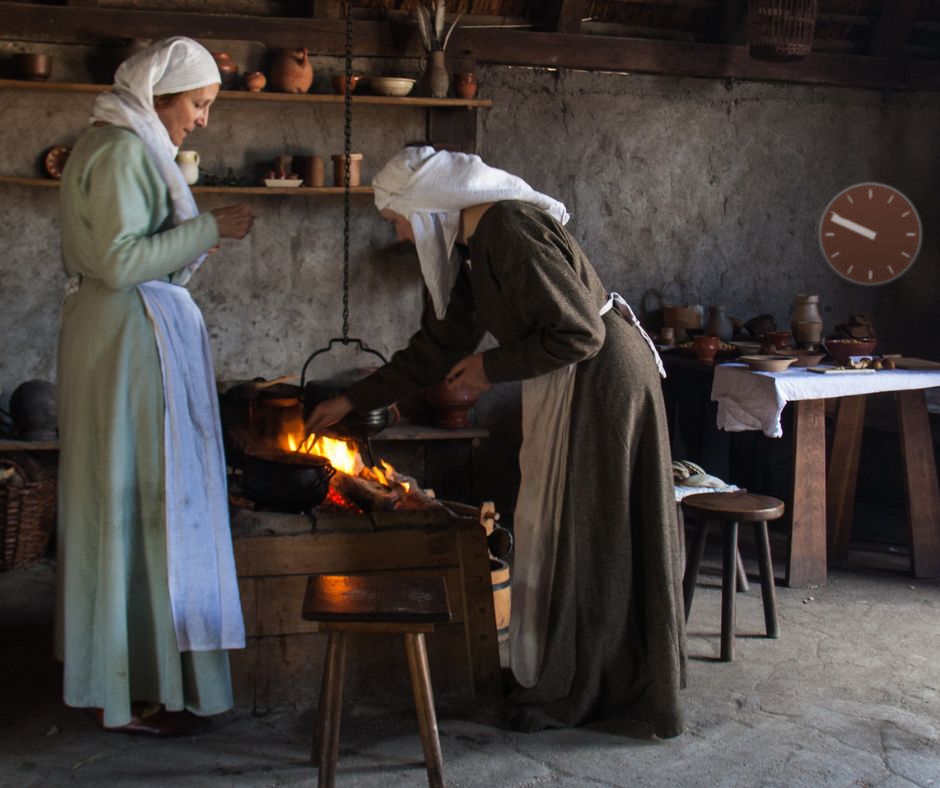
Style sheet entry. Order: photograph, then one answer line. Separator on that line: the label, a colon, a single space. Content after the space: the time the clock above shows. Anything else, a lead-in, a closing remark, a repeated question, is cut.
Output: 9:49
